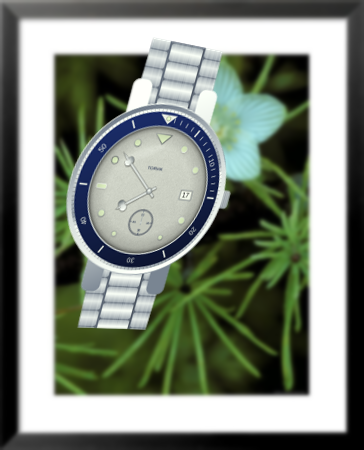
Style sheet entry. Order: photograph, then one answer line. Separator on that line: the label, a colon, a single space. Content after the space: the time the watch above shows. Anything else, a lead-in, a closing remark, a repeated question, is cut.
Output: 7:52
